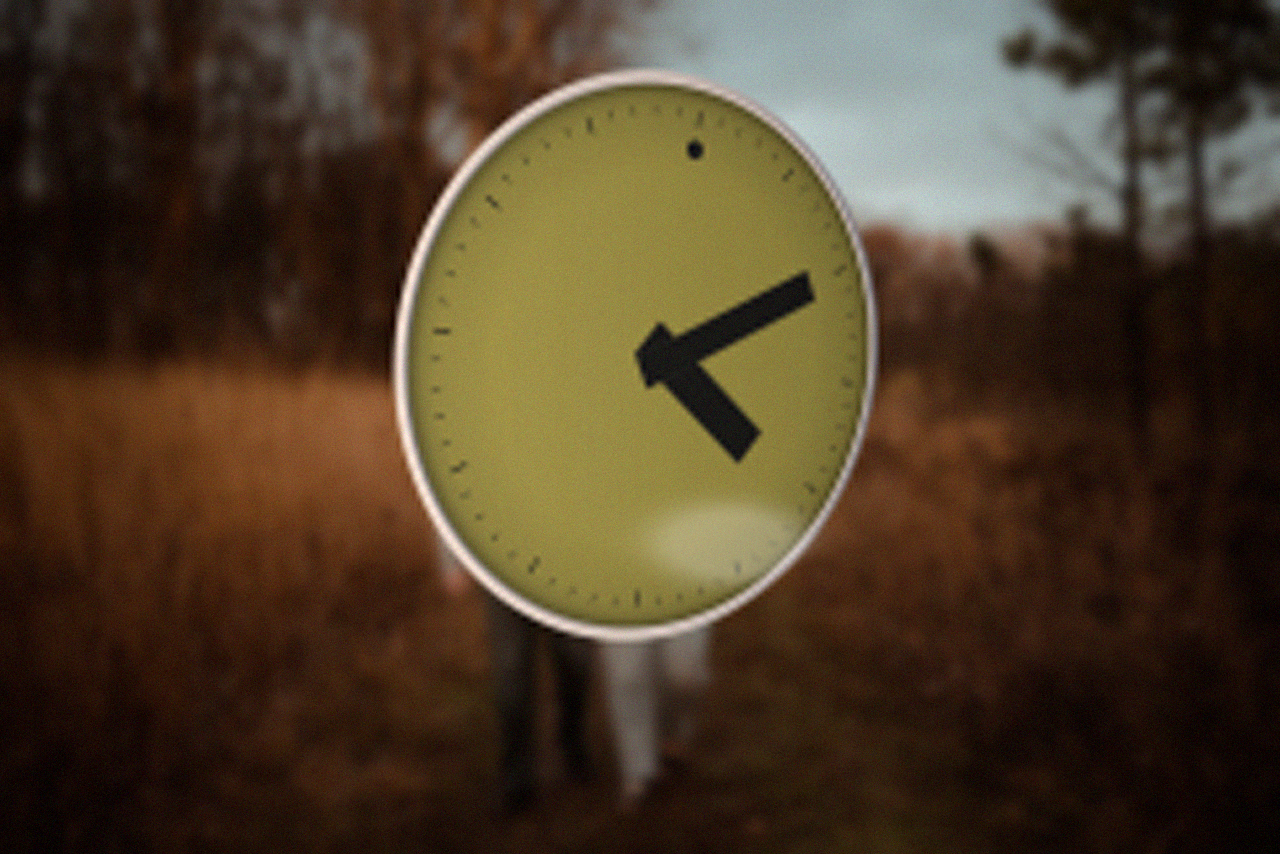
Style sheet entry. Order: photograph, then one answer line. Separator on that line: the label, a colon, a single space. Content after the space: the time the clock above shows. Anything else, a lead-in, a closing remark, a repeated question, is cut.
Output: 4:10
